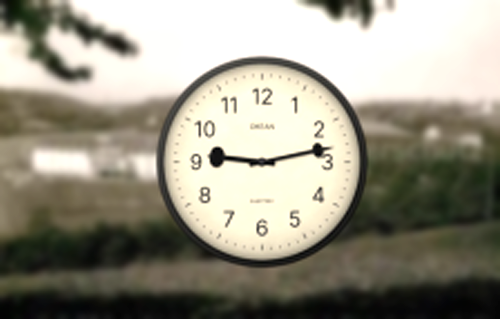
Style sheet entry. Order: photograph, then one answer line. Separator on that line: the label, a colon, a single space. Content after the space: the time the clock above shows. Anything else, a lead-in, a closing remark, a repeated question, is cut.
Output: 9:13
